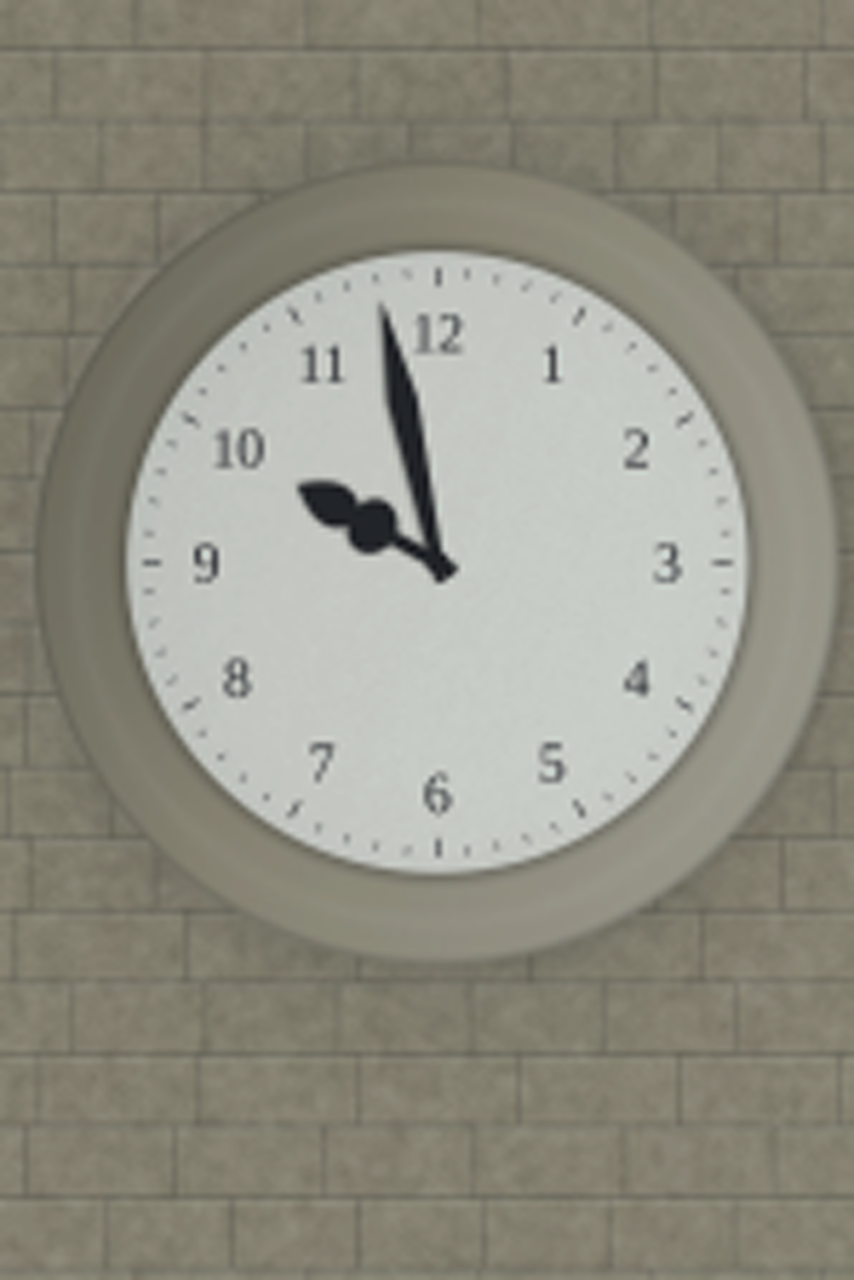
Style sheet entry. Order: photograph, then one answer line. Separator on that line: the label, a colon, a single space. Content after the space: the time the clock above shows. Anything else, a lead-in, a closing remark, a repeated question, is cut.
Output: 9:58
